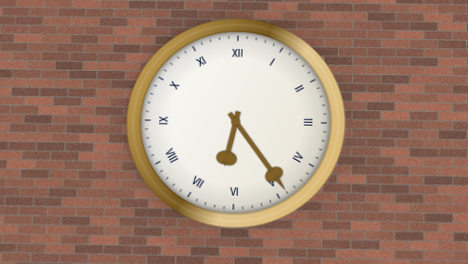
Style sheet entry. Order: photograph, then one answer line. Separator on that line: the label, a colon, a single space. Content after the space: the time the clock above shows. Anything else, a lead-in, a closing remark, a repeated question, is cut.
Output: 6:24
